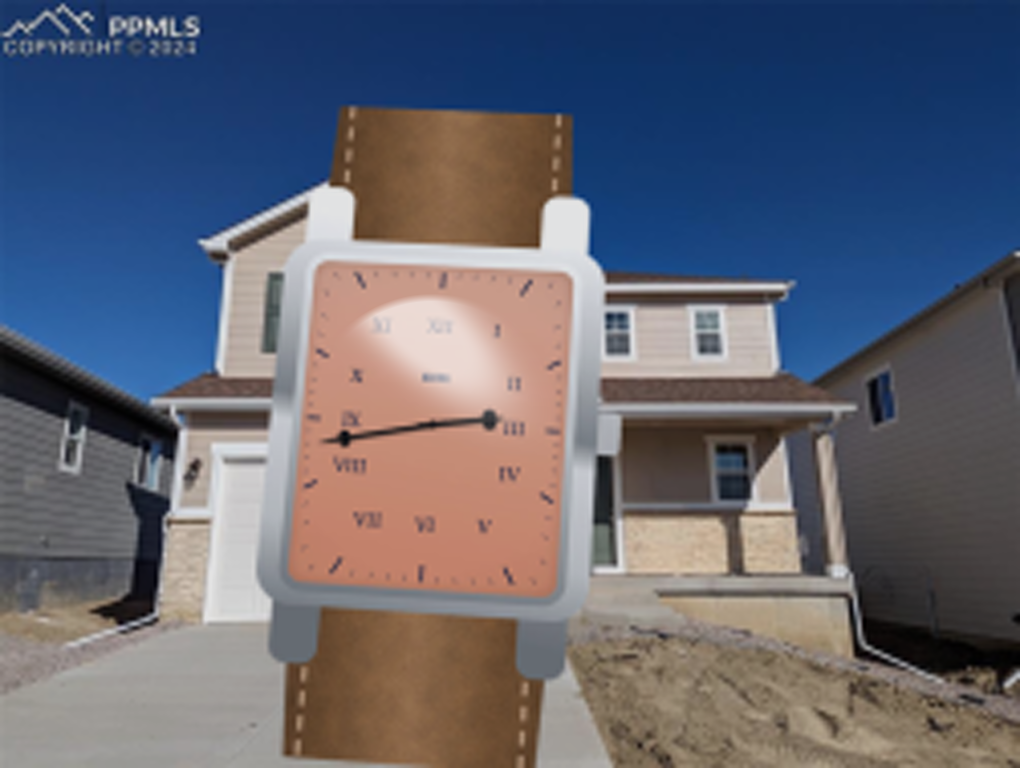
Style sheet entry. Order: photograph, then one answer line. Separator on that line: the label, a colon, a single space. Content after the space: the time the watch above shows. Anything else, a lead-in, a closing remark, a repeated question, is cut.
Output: 2:43
